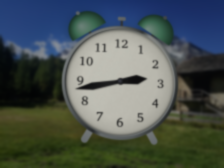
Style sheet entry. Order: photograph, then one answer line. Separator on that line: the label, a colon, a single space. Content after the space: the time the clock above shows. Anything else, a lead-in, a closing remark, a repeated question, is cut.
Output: 2:43
